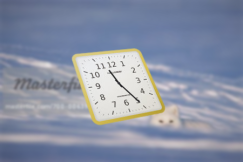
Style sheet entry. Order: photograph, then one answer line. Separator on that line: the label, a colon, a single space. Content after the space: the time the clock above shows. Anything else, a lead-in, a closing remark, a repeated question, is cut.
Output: 11:25
